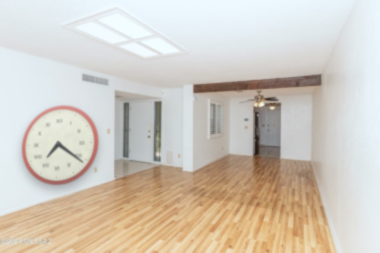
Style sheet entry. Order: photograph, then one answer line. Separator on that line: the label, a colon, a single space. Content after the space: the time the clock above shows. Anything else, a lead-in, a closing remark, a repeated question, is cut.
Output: 7:21
